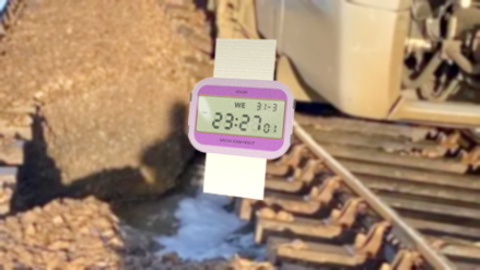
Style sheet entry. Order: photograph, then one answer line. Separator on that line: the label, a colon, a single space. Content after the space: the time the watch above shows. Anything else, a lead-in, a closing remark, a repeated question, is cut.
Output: 23:27:01
